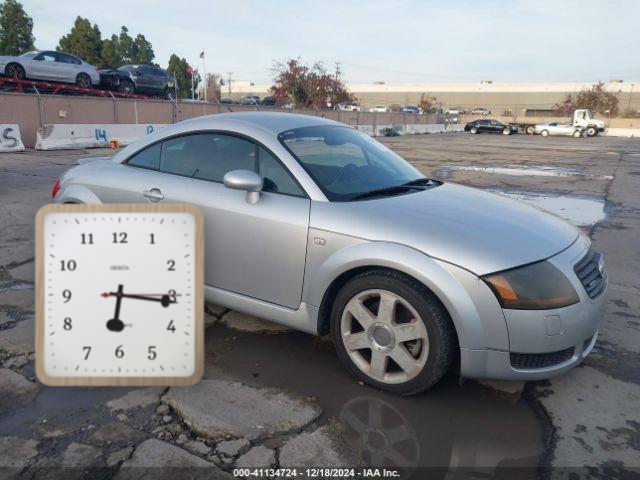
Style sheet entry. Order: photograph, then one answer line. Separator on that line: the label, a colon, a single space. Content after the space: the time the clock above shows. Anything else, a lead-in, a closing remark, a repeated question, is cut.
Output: 6:16:15
